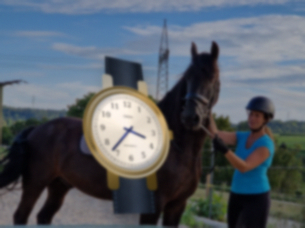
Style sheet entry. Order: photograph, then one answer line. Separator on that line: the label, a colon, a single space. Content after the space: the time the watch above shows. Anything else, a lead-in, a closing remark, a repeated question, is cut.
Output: 3:37
